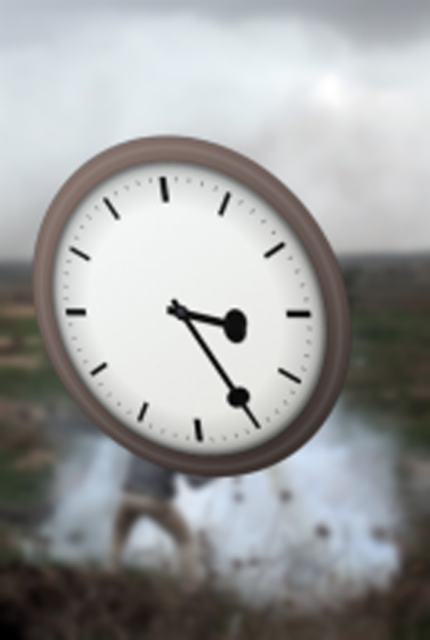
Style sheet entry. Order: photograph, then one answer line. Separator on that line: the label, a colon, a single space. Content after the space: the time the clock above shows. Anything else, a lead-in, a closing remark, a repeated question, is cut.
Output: 3:25
